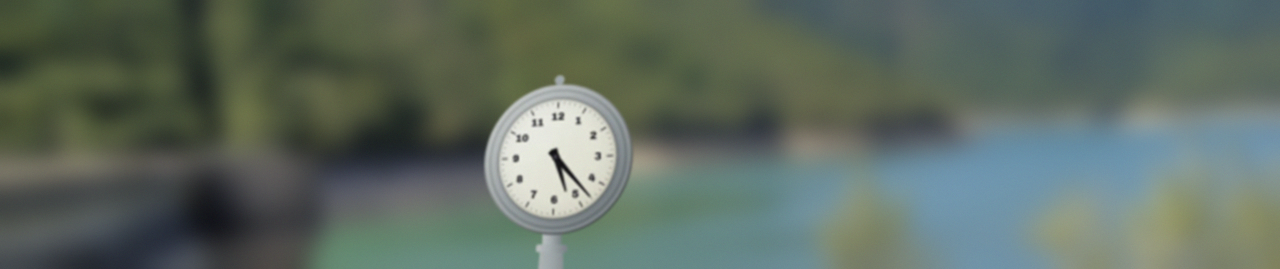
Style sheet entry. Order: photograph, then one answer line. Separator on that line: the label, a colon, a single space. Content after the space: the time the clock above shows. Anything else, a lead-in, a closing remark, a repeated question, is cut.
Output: 5:23
